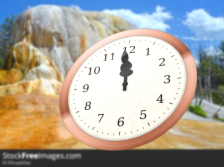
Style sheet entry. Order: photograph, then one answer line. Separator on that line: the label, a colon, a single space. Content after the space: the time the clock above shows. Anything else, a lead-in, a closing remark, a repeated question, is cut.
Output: 11:59
